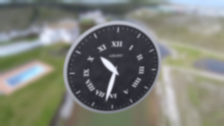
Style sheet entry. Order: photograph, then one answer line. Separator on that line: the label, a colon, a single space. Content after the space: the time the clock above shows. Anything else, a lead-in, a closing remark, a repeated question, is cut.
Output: 10:32
